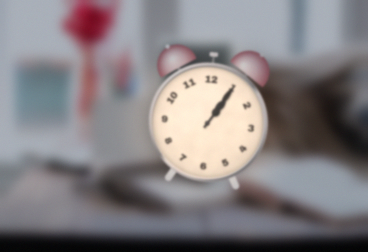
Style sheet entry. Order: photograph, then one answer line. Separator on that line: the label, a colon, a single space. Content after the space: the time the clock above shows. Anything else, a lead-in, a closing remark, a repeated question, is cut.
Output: 1:05
